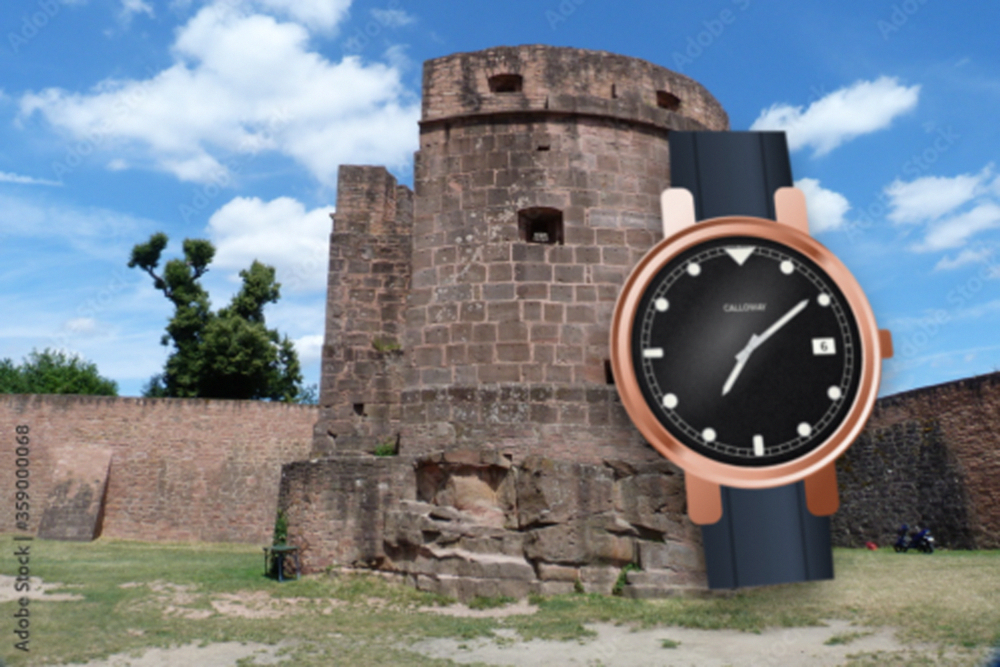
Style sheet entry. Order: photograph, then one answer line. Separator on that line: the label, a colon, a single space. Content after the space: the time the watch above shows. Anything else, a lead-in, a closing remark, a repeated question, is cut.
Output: 7:09
